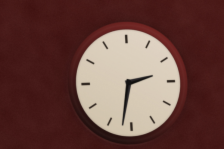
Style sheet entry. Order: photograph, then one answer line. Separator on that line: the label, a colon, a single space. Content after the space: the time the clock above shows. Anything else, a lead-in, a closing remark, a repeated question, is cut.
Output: 2:32
